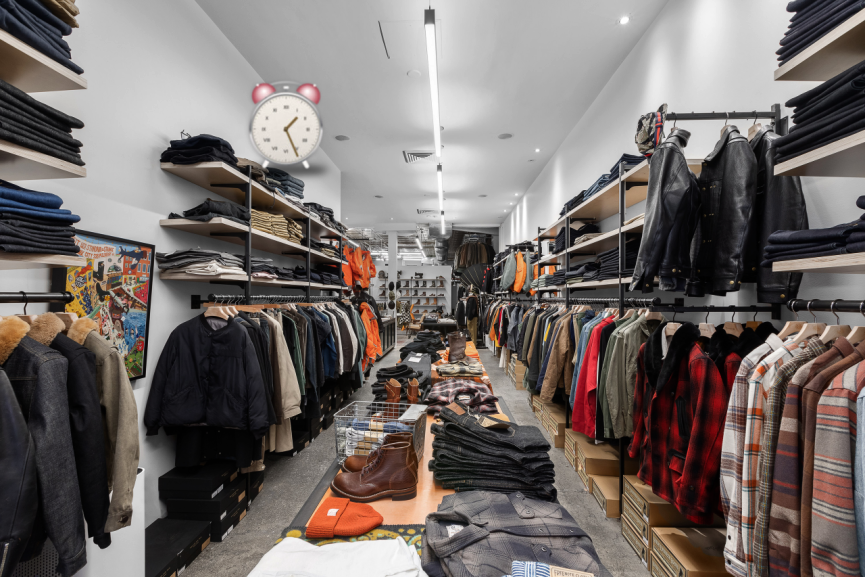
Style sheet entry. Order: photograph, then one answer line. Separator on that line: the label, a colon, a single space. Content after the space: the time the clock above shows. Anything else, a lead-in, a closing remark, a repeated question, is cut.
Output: 1:26
